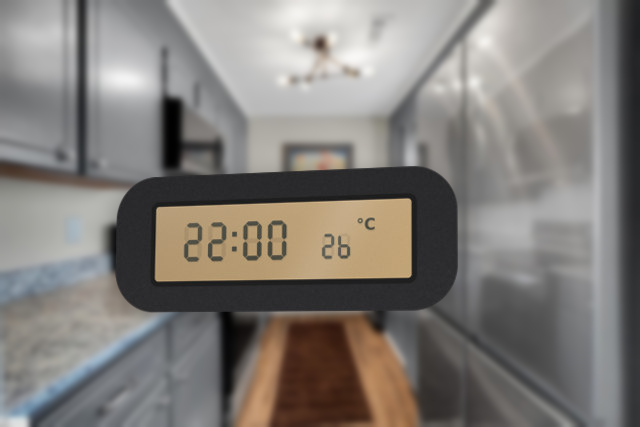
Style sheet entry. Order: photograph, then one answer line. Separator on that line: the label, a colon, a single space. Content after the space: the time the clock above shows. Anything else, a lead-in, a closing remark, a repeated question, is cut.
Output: 22:00
